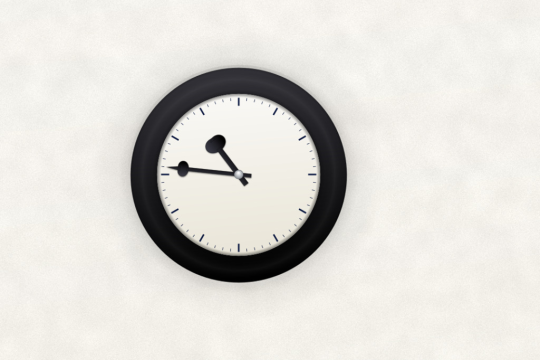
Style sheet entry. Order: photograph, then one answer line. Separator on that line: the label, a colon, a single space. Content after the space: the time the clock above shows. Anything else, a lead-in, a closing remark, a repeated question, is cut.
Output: 10:46
